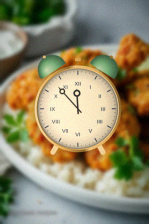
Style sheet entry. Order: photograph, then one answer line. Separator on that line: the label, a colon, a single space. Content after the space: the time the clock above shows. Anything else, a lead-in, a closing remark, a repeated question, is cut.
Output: 11:53
